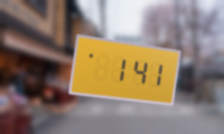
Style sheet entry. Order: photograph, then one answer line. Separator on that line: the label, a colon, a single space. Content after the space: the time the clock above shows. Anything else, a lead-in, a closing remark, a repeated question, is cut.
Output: 1:41
